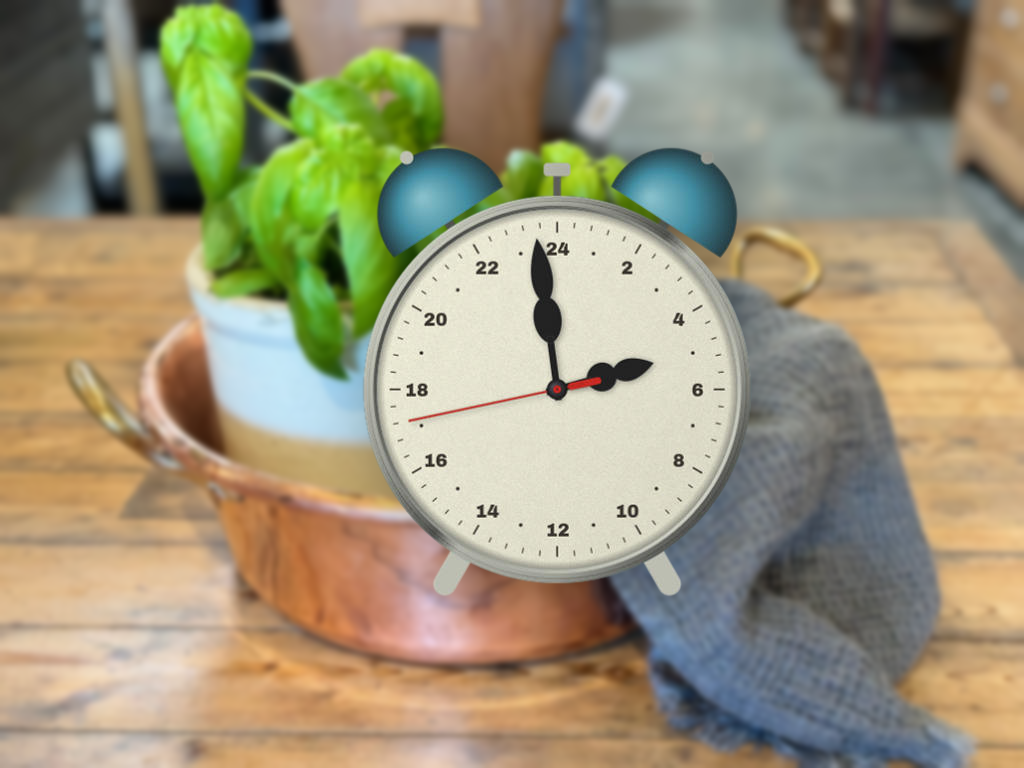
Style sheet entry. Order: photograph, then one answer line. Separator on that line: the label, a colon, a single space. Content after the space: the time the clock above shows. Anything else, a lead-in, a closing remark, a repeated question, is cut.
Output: 4:58:43
